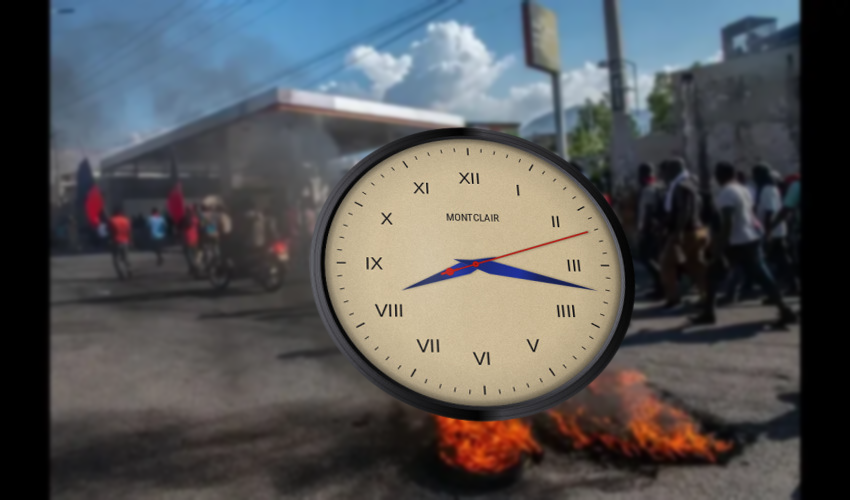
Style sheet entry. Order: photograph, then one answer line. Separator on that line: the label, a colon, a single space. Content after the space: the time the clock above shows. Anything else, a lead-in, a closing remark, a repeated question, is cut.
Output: 8:17:12
